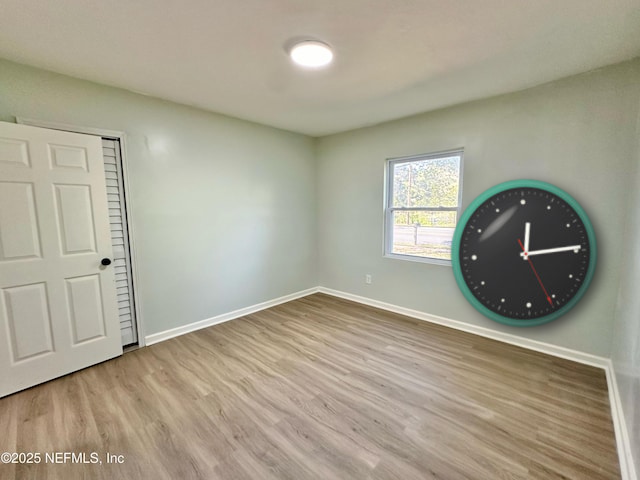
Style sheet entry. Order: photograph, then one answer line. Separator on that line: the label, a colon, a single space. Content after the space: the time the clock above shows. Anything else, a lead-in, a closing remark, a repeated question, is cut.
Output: 12:14:26
